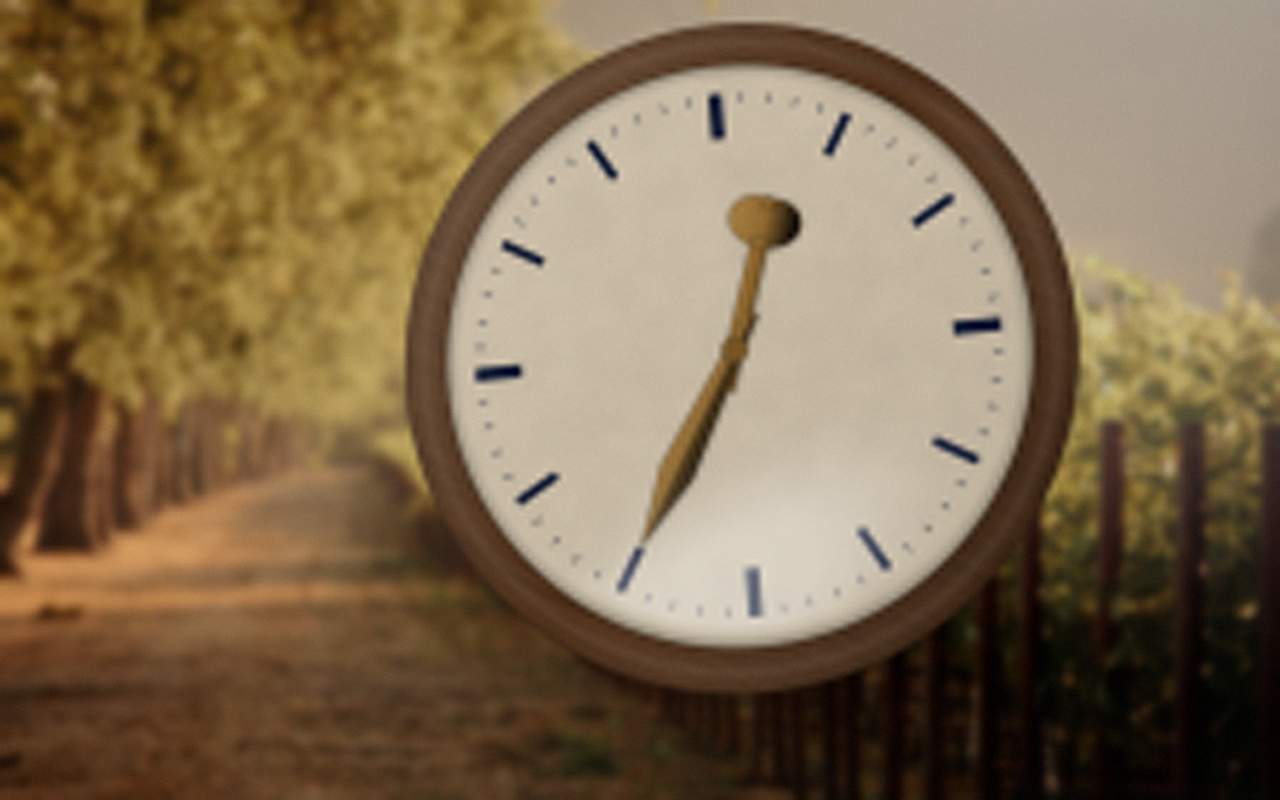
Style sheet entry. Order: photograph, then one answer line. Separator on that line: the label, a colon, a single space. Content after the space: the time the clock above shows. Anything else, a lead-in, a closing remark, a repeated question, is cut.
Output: 12:35
